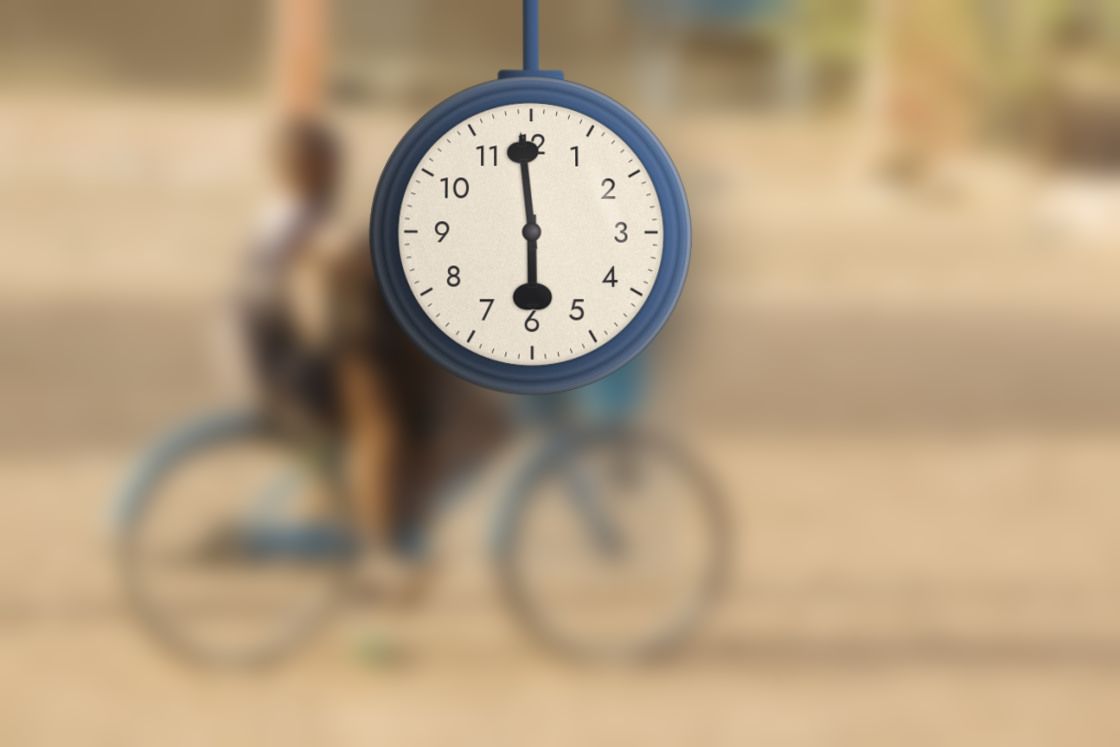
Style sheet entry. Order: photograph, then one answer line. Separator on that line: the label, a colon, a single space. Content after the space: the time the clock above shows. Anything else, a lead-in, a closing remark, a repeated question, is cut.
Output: 5:59
